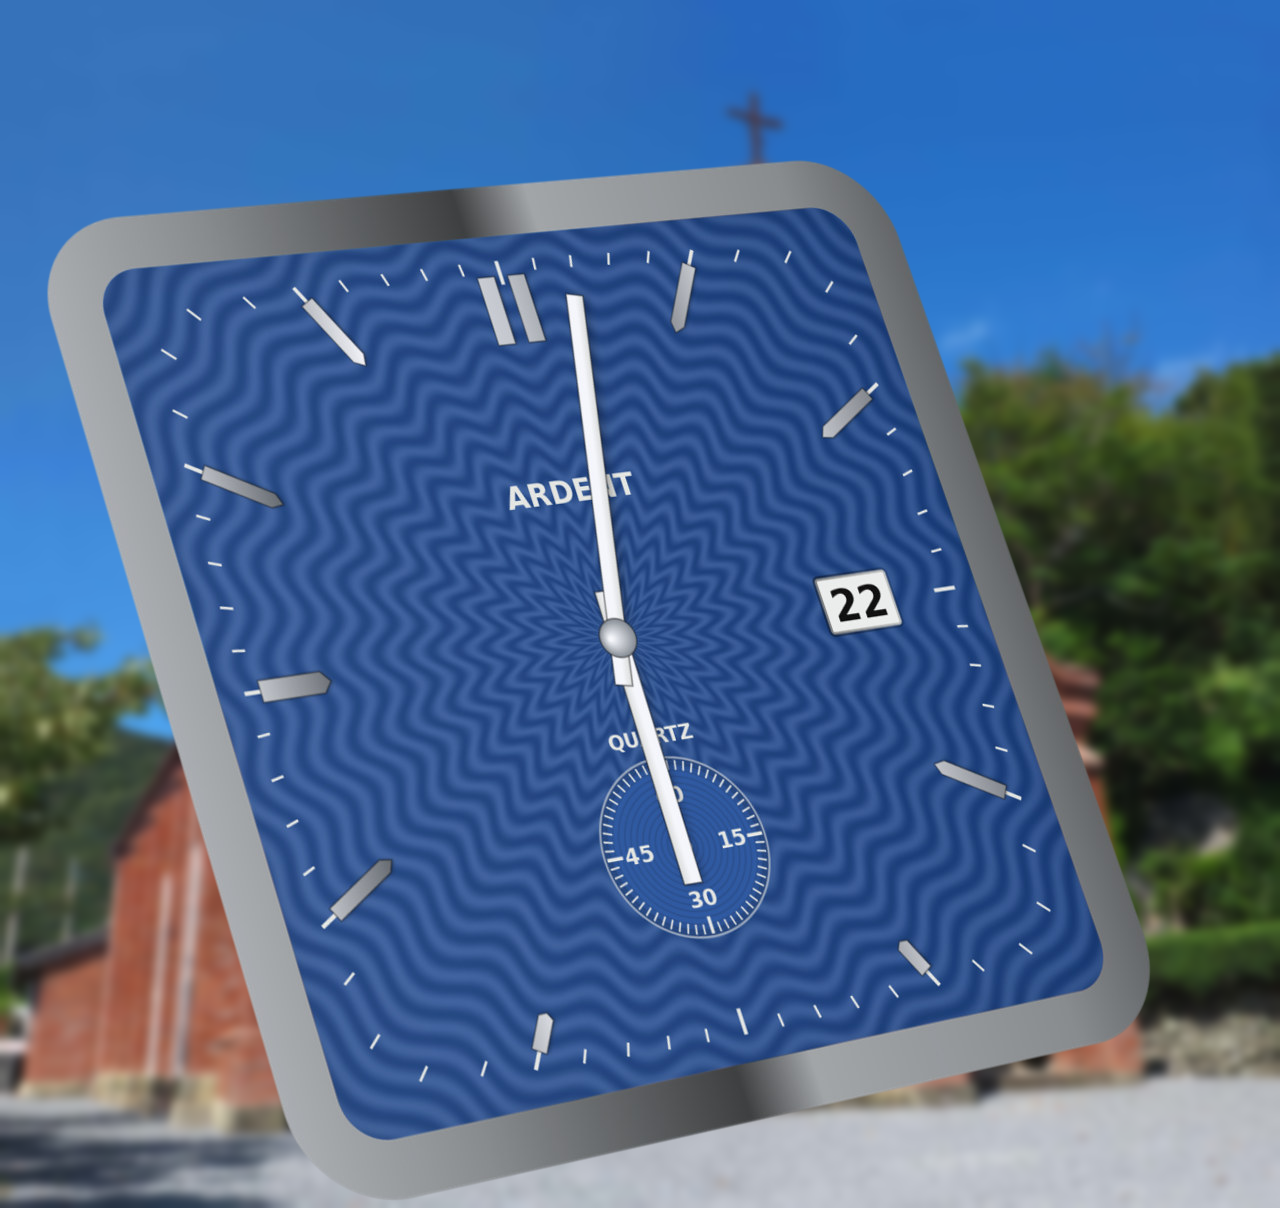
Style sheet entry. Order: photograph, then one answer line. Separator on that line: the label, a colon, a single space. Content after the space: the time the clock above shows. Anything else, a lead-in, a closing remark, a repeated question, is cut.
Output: 6:01:59
